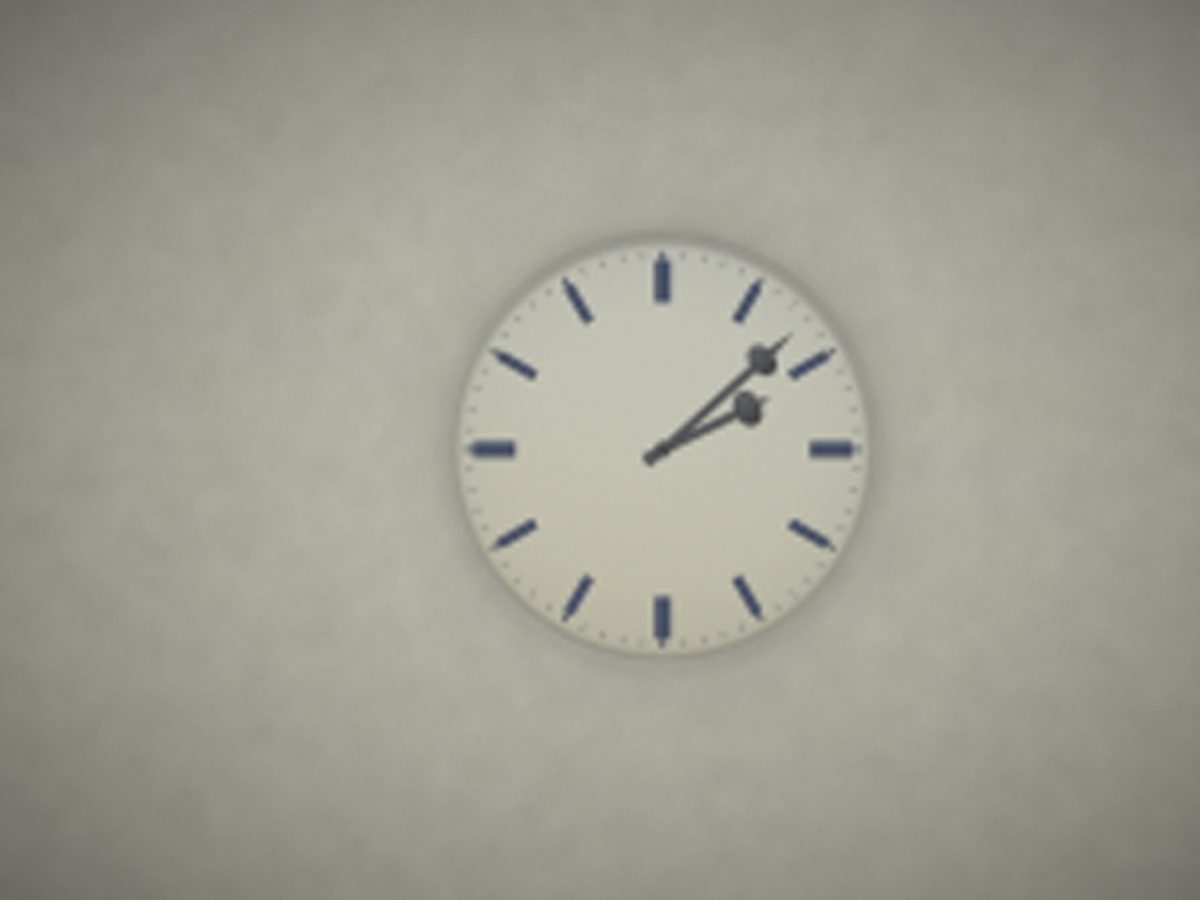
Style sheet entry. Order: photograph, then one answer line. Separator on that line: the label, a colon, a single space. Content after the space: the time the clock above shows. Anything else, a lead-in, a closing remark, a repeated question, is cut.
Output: 2:08
